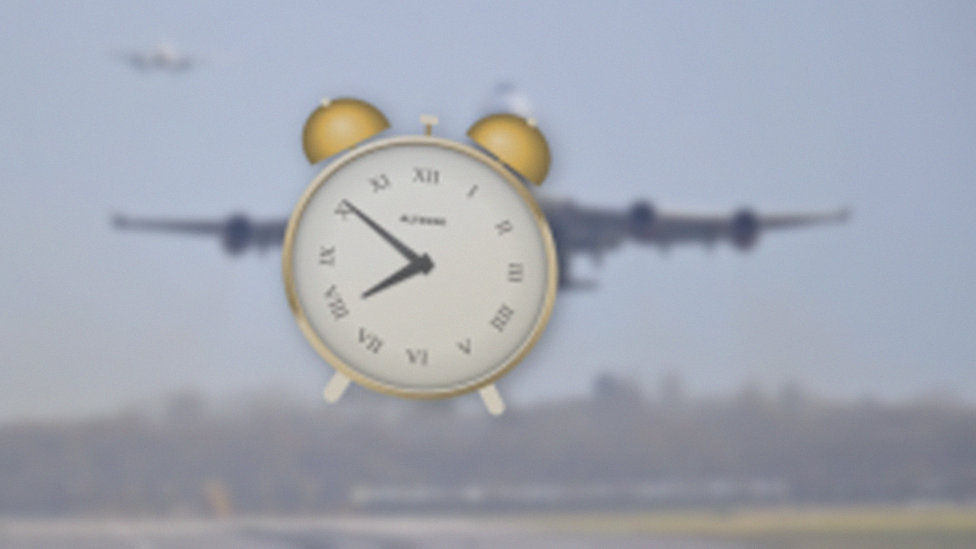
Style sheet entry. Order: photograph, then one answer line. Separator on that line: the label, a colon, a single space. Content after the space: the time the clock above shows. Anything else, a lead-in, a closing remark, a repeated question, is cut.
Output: 7:51
